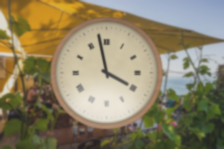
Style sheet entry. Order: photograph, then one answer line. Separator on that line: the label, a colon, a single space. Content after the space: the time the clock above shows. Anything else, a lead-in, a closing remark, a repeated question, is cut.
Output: 3:58
